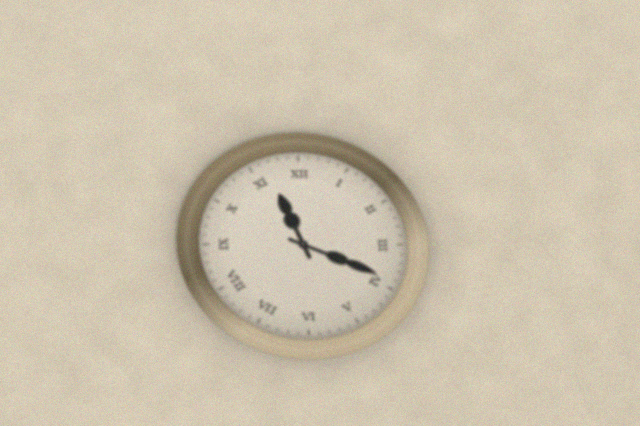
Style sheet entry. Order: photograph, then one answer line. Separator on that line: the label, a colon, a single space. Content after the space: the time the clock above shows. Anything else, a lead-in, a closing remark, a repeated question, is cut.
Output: 11:19
